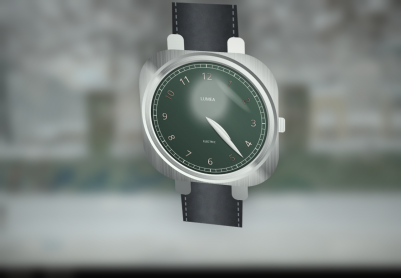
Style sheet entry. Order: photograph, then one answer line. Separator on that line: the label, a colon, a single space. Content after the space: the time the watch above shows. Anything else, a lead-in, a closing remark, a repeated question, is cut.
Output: 4:23
